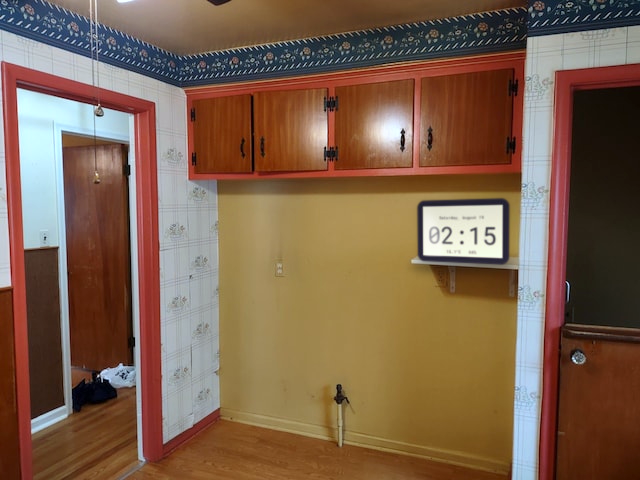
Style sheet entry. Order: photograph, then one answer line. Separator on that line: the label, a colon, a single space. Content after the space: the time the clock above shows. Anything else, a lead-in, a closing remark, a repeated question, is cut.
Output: 2:15
